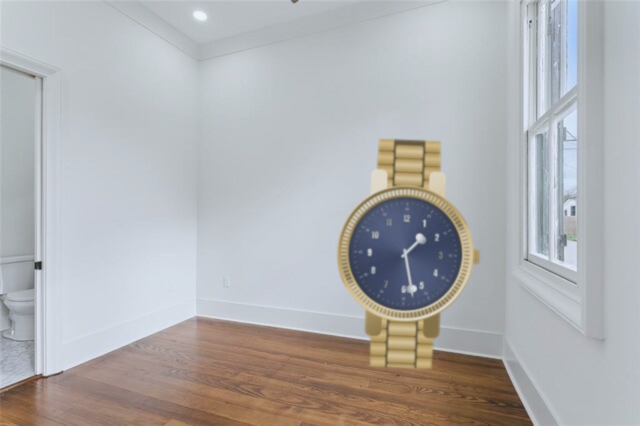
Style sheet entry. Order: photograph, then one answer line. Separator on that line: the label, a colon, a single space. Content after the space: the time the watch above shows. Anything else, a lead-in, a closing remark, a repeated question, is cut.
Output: 1:28
